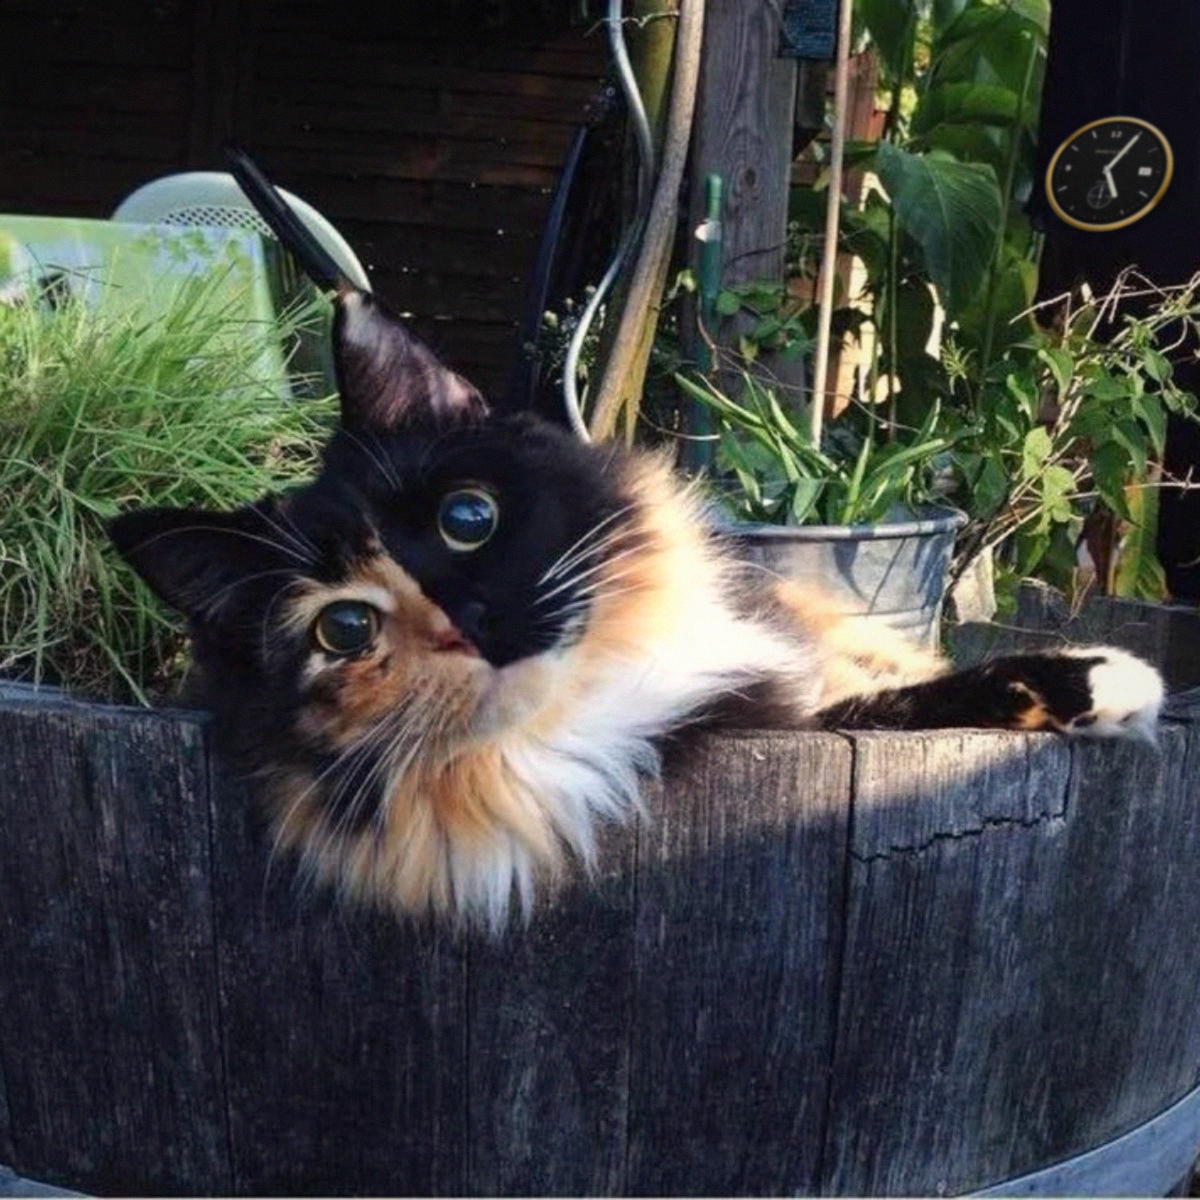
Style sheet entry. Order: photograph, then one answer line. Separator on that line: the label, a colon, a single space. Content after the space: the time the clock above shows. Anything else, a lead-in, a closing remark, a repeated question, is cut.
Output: 5:05
